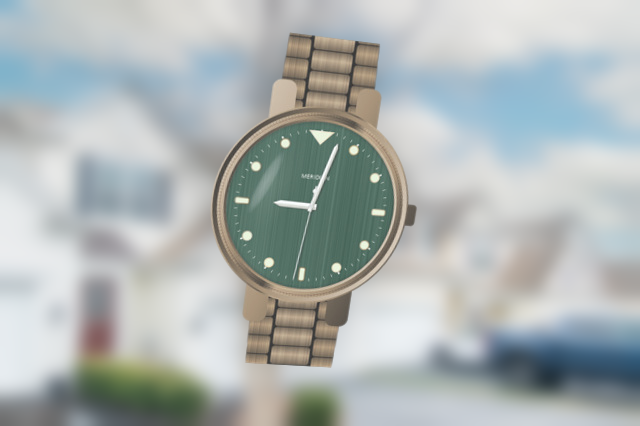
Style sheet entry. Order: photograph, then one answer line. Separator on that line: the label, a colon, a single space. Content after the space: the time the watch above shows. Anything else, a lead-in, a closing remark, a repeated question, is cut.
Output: 9:02:31
